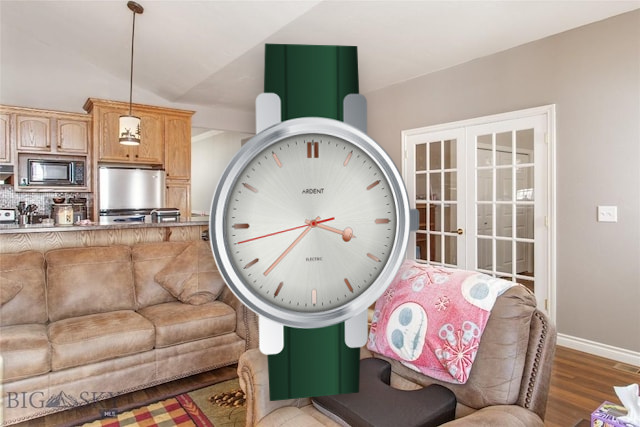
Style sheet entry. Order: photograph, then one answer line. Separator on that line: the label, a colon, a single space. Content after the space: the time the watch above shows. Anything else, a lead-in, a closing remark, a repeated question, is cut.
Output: 3:37:43
